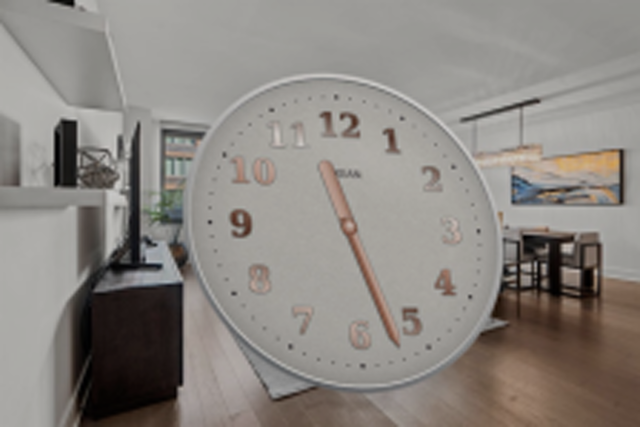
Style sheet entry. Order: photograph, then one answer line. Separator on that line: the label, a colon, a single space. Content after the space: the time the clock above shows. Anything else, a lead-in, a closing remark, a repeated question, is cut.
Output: 11:27
